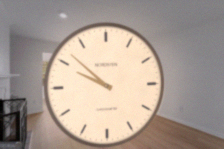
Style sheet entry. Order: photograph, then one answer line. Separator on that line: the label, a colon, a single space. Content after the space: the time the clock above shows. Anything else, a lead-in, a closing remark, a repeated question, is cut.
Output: 9:52
